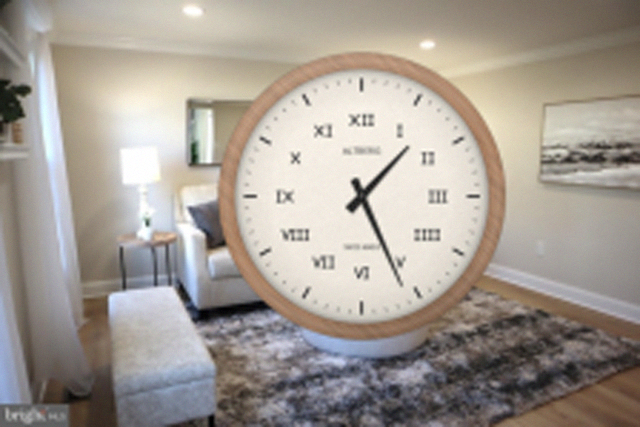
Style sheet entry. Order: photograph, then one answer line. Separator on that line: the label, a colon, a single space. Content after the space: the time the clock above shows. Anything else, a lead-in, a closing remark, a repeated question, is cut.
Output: 1:26
